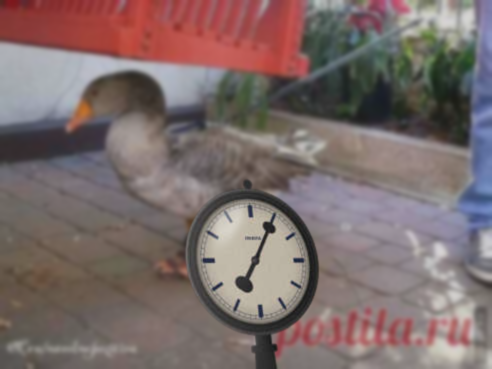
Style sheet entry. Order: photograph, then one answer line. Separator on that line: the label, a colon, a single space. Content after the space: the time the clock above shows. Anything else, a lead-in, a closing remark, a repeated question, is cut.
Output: 7:05
